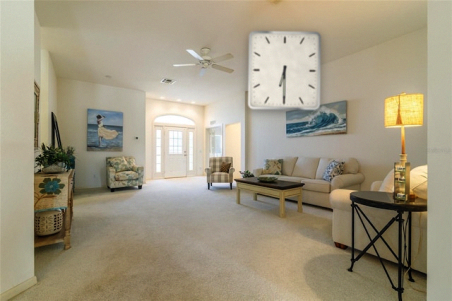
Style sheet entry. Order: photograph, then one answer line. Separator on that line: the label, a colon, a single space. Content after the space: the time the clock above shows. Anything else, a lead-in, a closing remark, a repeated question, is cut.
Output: 6:30
